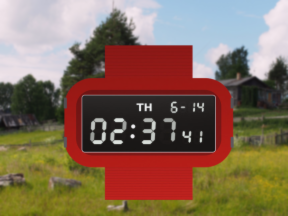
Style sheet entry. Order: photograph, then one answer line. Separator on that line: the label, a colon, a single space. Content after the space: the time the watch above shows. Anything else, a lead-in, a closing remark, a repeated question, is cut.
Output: 2:37:41
